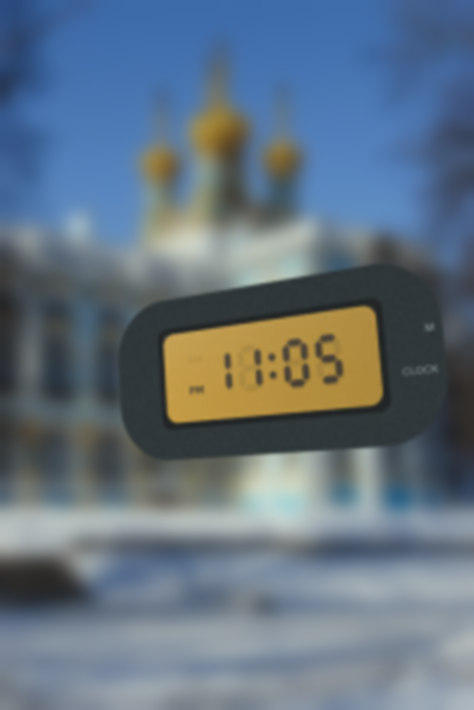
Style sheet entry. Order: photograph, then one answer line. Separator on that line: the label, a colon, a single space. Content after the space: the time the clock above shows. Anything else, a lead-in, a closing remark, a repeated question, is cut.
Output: 11:05
